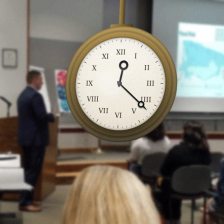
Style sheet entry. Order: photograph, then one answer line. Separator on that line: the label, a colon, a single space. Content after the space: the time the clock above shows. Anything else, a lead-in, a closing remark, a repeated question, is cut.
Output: 12:22
